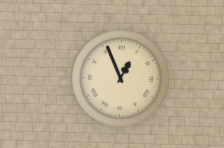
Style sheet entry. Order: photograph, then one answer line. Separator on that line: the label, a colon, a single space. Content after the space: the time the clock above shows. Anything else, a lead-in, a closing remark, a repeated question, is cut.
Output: 12:56
